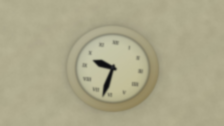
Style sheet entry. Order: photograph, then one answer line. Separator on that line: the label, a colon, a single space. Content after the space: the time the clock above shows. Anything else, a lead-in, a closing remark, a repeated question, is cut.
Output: 9:32
